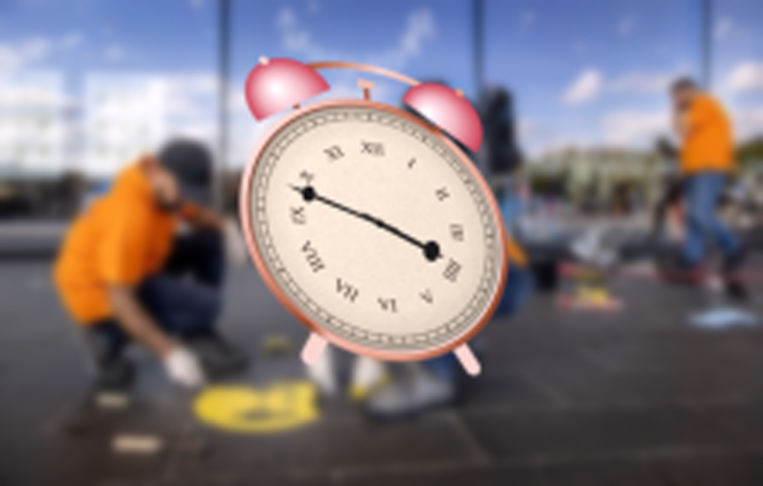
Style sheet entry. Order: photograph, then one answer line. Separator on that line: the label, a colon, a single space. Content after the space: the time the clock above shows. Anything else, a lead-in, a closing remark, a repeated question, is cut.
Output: 3:48
